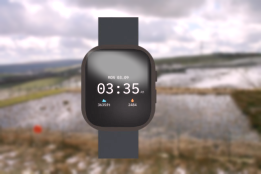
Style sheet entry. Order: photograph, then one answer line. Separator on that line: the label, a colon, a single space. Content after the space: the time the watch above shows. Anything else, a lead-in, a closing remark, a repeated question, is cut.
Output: 3:35
